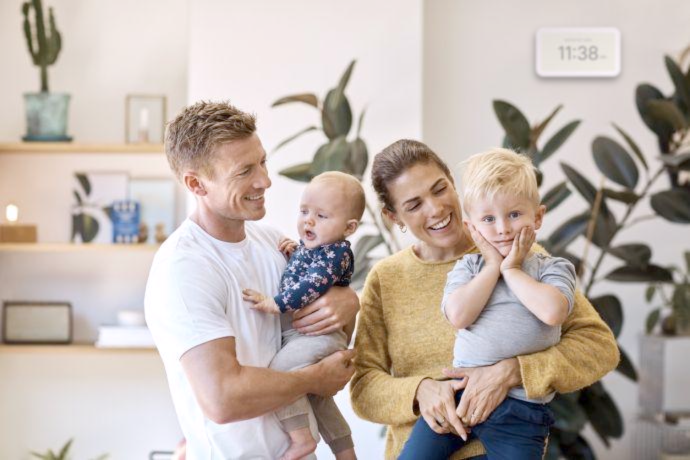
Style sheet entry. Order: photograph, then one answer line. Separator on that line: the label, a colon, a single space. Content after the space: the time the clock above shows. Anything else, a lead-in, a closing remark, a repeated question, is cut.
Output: 11:38
